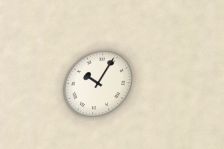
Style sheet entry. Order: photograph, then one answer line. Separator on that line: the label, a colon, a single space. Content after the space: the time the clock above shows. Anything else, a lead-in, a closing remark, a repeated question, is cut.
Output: 10:04
